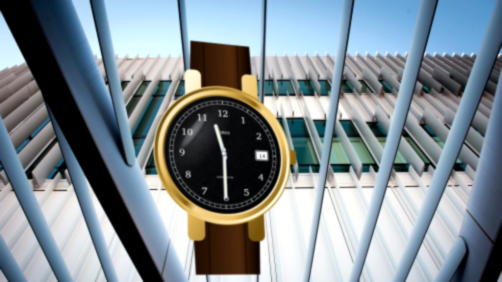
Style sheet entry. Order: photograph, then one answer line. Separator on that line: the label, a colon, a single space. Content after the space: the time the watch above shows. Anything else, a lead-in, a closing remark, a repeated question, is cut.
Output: 11:30
